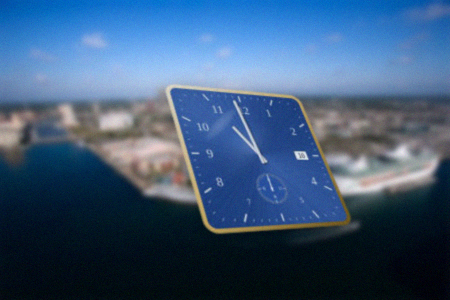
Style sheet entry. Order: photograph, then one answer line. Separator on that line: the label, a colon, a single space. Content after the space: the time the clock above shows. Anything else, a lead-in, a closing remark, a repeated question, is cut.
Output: 10:59
